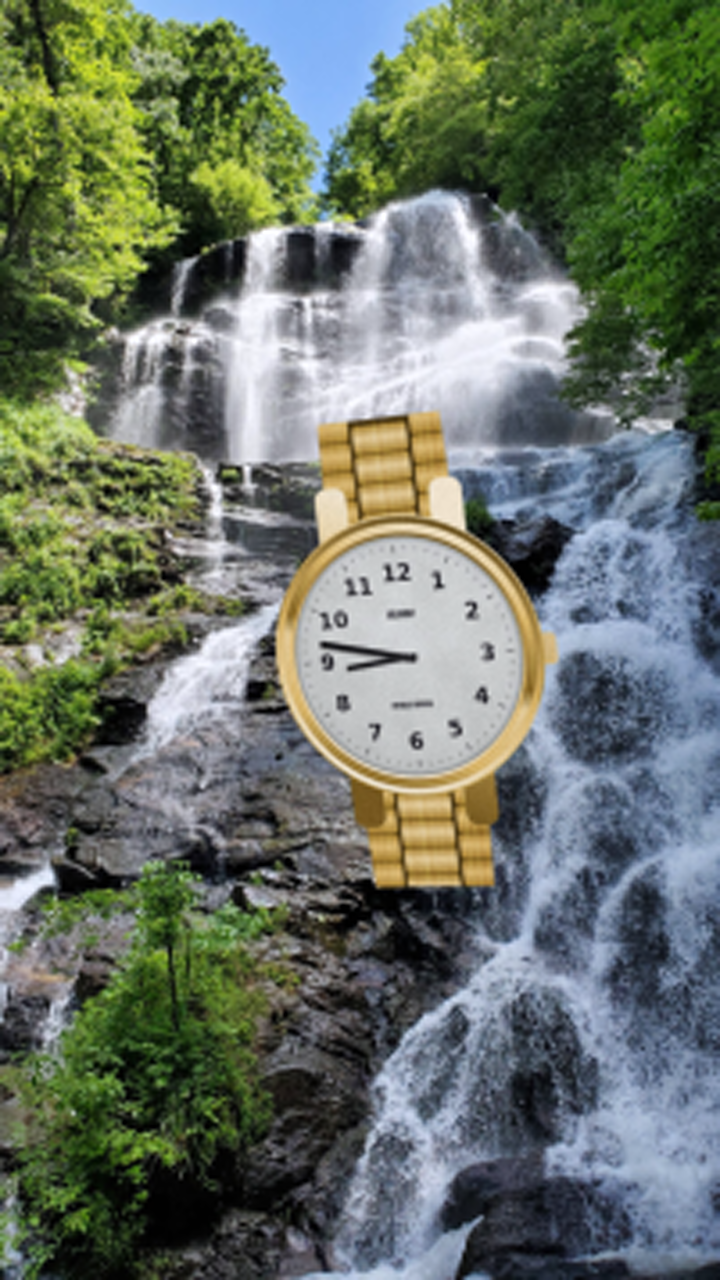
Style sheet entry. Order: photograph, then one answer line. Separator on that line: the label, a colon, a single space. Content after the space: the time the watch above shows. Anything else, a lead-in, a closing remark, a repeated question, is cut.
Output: 8:47
